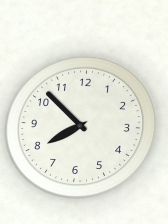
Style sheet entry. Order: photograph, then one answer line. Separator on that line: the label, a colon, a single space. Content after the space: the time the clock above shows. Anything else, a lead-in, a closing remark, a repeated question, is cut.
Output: 7:52
